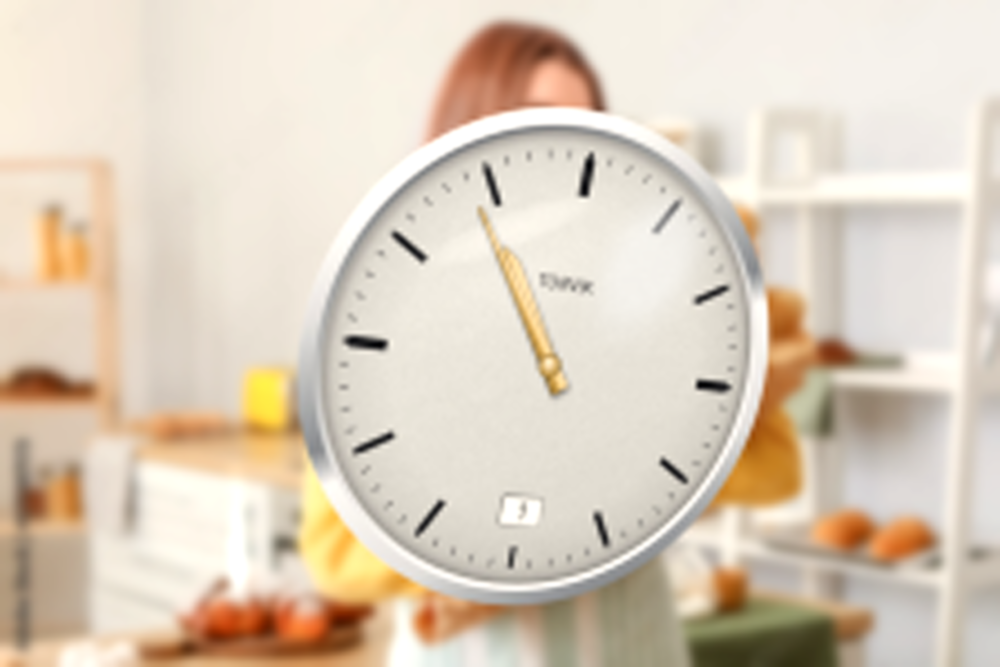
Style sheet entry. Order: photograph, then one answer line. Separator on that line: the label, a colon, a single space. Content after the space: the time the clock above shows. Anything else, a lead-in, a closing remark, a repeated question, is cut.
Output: 10:54
